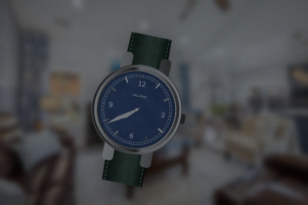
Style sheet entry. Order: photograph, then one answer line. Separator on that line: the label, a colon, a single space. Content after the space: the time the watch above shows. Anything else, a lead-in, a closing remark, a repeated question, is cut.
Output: 7:39
